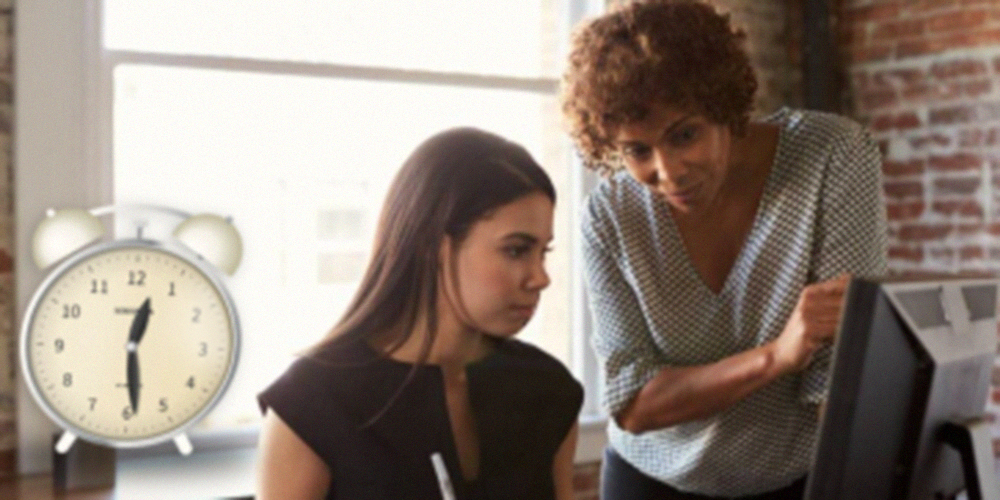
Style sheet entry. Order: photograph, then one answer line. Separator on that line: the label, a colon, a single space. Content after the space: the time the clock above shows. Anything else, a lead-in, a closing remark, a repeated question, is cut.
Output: 12:29
